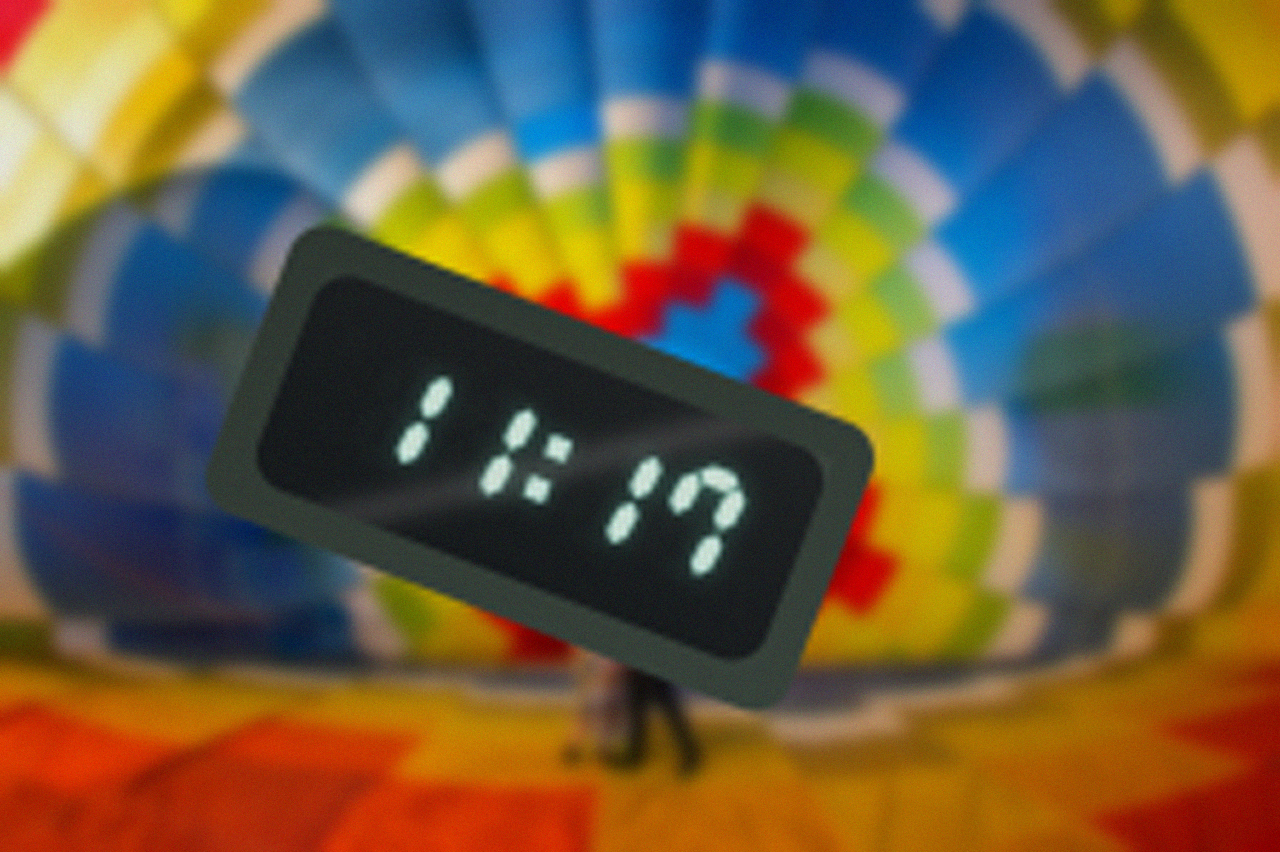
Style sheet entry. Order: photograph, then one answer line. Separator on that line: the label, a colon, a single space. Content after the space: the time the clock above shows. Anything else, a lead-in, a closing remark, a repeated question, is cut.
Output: 11:17
